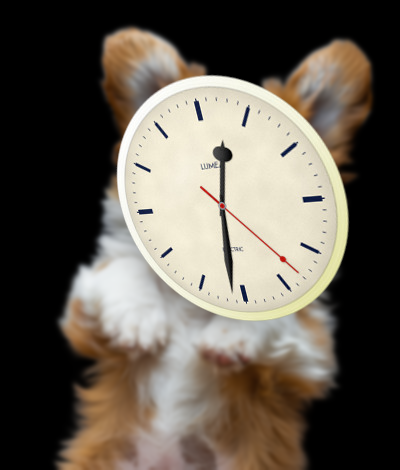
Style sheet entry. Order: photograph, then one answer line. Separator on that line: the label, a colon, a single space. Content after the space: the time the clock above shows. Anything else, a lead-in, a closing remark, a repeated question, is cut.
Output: 12:31:23
